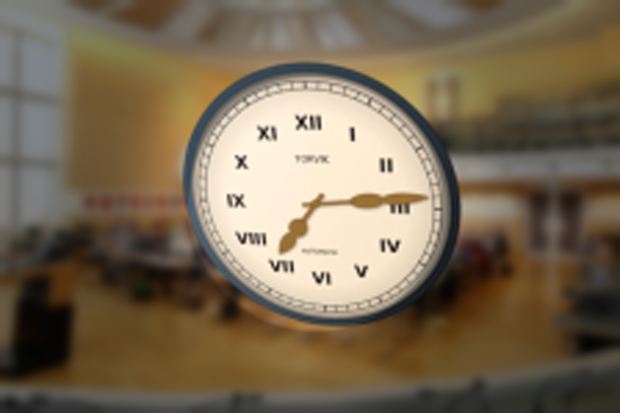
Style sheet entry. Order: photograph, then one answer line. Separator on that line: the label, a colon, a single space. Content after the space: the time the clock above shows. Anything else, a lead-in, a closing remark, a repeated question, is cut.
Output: 7:14
